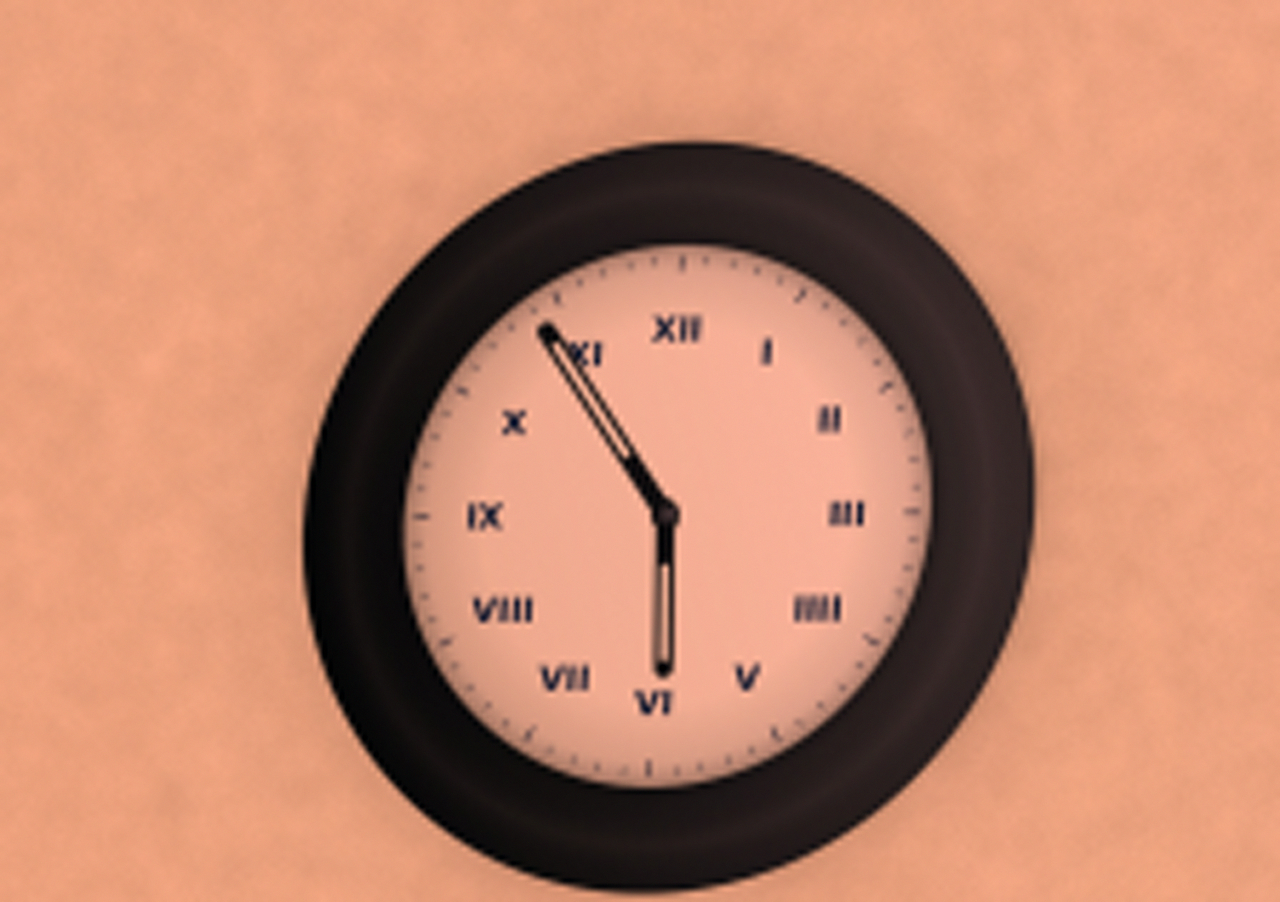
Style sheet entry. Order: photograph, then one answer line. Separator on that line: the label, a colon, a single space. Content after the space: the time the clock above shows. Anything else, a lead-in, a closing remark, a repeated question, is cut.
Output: 5:54
